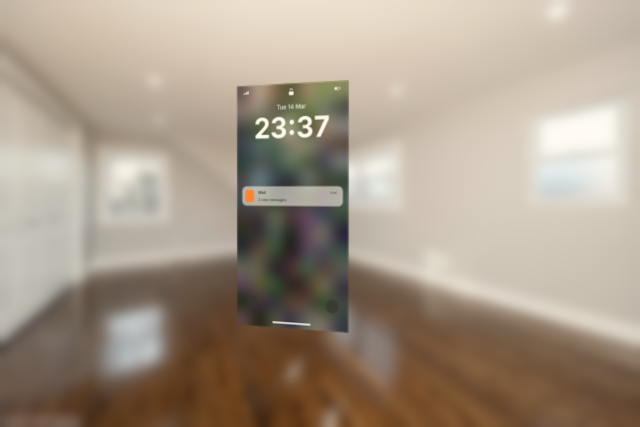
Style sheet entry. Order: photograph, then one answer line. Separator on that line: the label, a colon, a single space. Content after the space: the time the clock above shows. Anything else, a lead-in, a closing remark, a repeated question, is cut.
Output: 23:37
